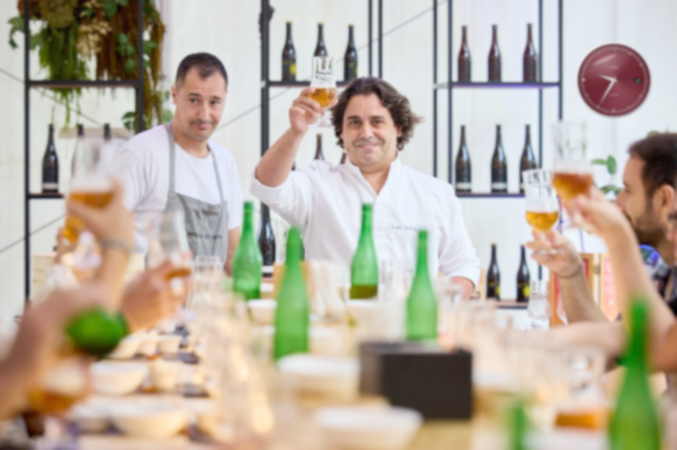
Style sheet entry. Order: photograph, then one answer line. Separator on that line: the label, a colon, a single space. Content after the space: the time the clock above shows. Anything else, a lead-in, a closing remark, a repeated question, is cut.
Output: 9:35
